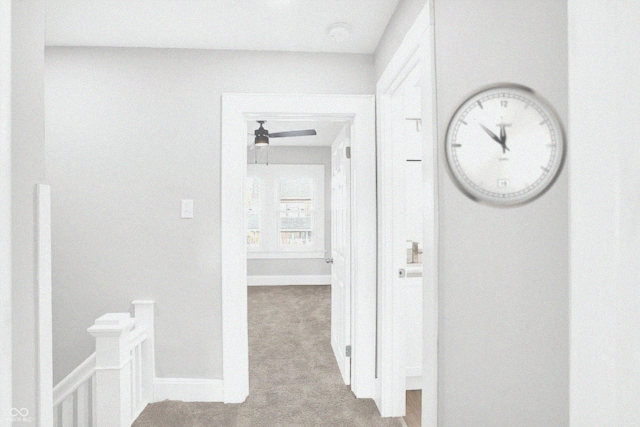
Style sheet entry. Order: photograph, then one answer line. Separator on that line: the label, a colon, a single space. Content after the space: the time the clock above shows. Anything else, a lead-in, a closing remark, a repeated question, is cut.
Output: 11:52
